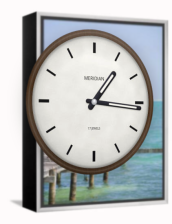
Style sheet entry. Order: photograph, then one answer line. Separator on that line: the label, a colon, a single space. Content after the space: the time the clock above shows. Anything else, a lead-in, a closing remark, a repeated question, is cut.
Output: 1:16
